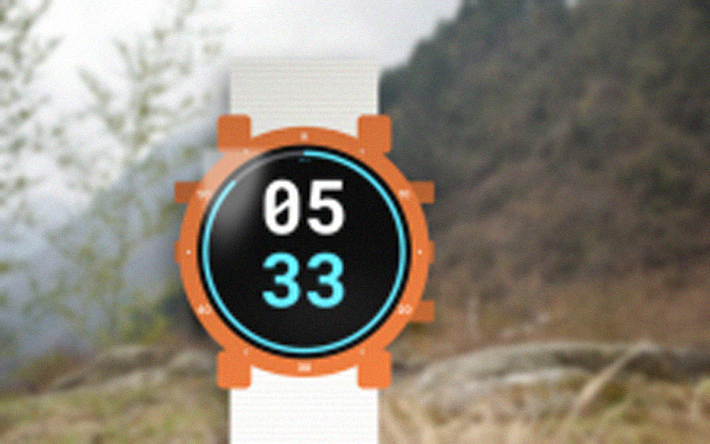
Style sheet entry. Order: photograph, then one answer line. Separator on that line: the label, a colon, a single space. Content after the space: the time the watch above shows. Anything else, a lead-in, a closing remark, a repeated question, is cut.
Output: 5:33
